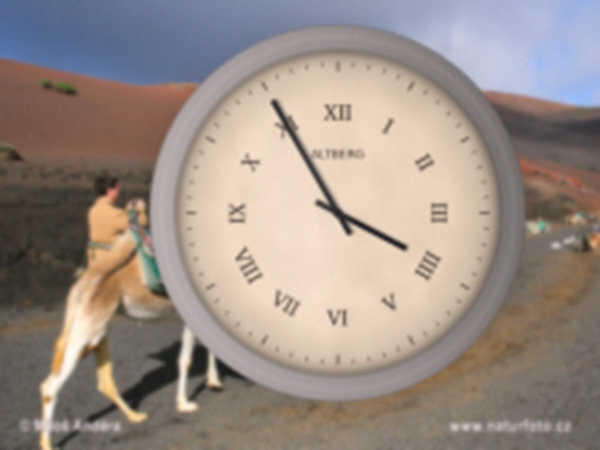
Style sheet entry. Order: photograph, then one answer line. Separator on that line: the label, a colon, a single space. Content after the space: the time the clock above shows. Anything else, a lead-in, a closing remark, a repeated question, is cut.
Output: 3:55
